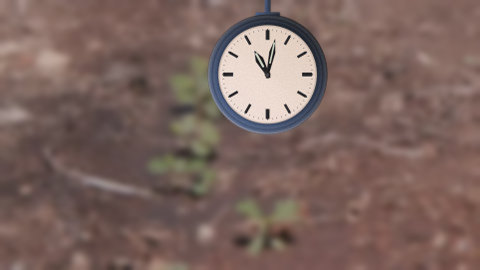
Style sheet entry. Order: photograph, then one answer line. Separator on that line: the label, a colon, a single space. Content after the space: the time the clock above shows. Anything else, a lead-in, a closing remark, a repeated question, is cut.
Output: 11:02
